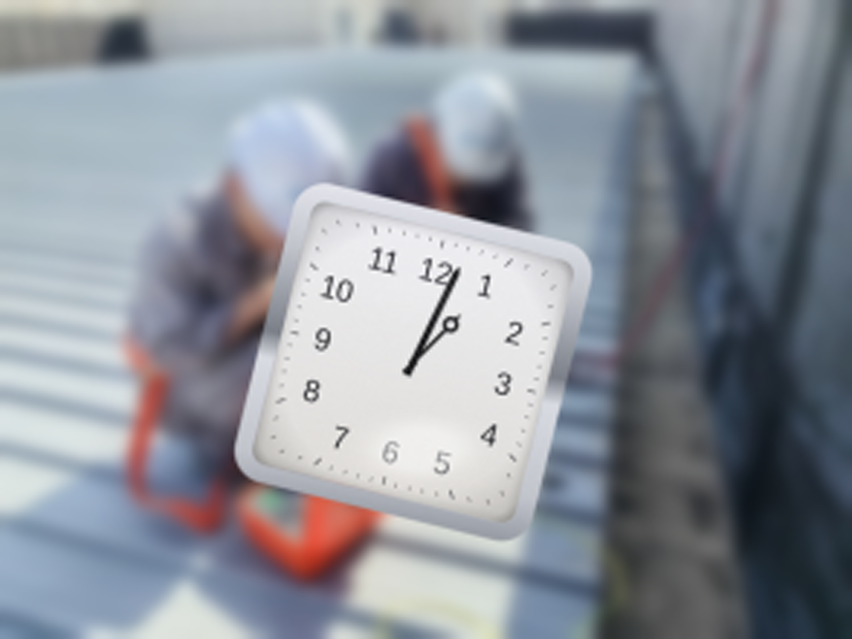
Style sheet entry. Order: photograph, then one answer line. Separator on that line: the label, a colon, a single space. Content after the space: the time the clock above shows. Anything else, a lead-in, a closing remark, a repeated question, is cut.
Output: 1:02
